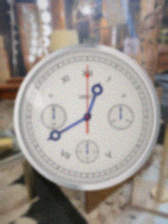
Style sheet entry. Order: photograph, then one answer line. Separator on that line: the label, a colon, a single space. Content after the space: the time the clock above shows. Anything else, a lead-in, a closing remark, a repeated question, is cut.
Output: 12:40
